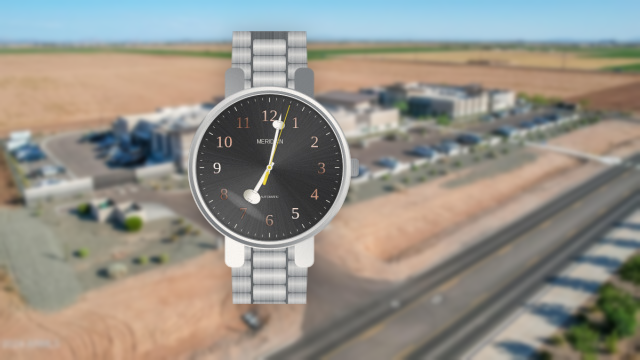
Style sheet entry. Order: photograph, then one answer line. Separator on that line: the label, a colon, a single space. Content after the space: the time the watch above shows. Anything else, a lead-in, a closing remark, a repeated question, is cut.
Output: 7:02:03
